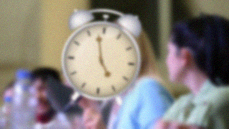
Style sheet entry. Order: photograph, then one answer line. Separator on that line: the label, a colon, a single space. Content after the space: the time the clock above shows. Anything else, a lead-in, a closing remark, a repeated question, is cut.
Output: 4:58
